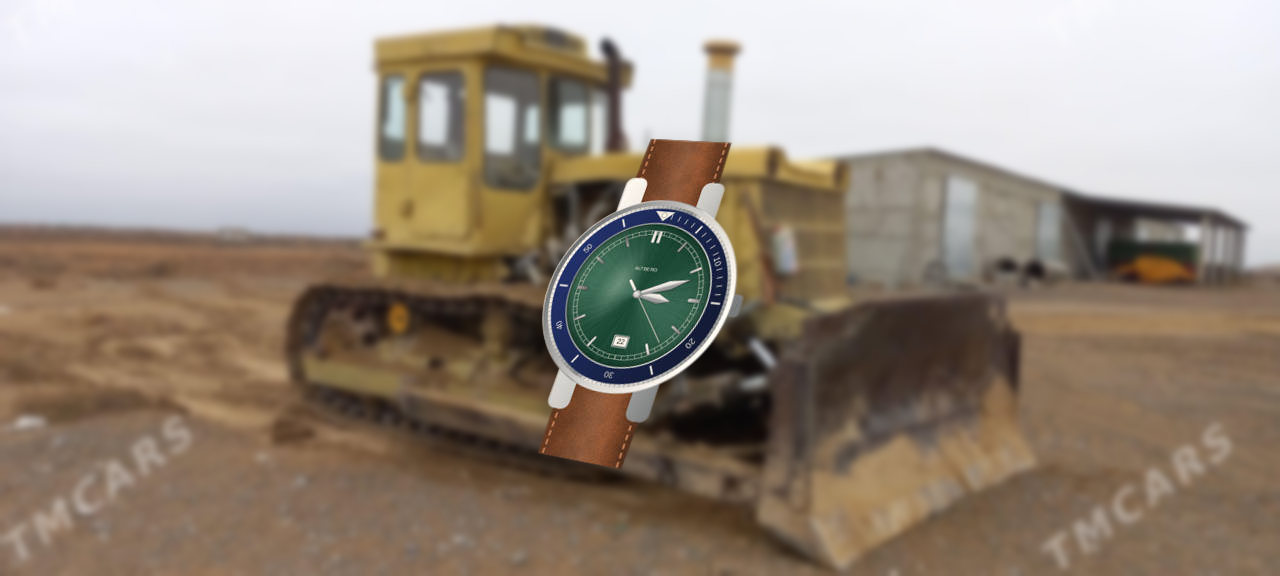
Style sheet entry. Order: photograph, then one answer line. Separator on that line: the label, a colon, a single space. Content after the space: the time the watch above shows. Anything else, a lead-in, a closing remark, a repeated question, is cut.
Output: 3:11:23
